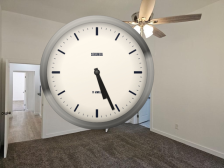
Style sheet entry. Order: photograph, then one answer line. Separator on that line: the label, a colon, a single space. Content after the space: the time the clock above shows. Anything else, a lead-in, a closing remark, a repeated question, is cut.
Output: 5:26
